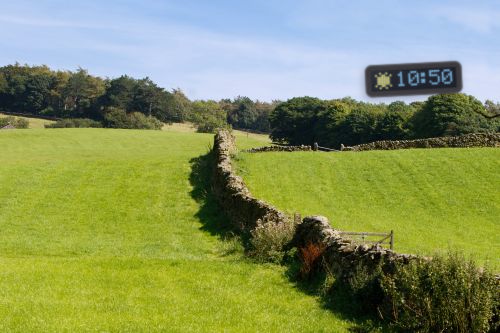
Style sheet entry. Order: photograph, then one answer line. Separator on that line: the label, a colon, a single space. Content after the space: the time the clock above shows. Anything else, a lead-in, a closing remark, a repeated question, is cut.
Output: 10:50
